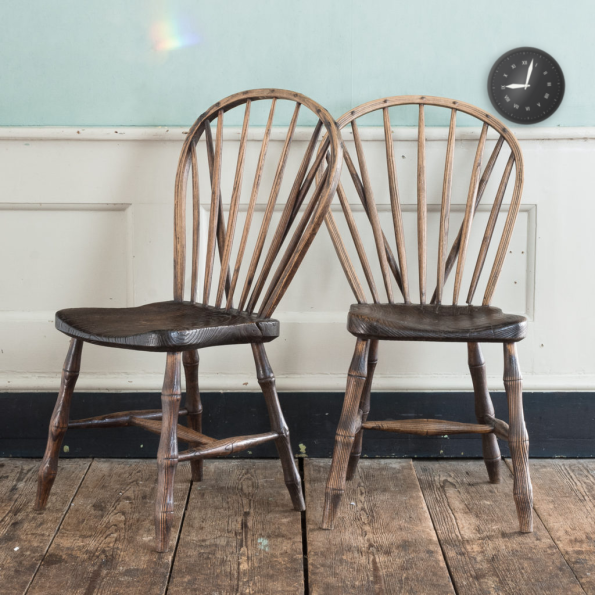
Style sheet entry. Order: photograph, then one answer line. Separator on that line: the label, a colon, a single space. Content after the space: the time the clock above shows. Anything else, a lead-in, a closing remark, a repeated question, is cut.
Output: 9:03
